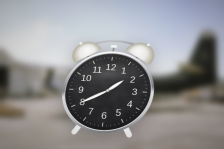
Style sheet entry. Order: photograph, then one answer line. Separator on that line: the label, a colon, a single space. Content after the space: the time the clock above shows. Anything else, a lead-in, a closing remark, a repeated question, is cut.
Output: 1:40
